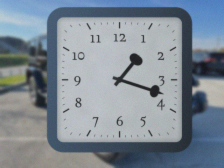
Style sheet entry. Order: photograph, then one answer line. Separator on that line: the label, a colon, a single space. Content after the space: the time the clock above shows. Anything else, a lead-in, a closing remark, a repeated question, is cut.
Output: 1:18
